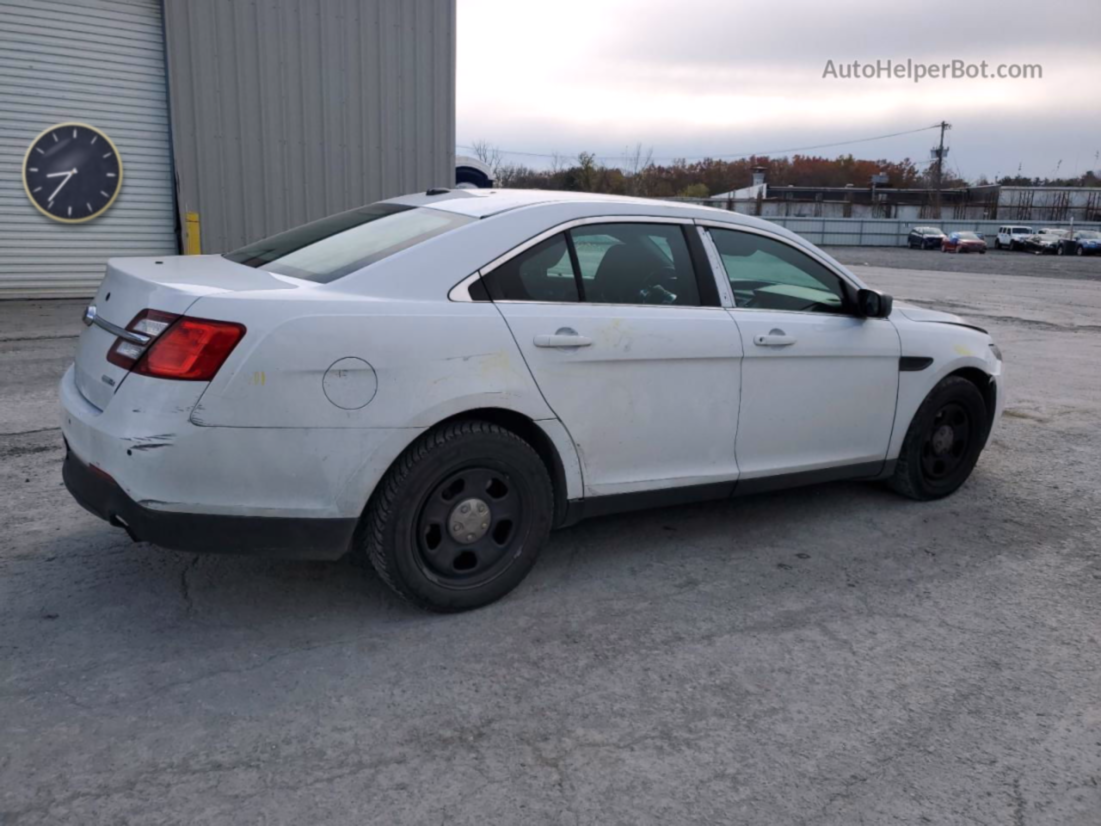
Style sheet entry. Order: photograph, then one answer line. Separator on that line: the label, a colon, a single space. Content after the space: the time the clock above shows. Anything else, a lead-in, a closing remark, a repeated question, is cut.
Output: 8:36
